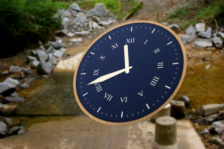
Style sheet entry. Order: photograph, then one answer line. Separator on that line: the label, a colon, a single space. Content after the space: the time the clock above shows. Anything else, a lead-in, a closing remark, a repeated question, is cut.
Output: 11:42
